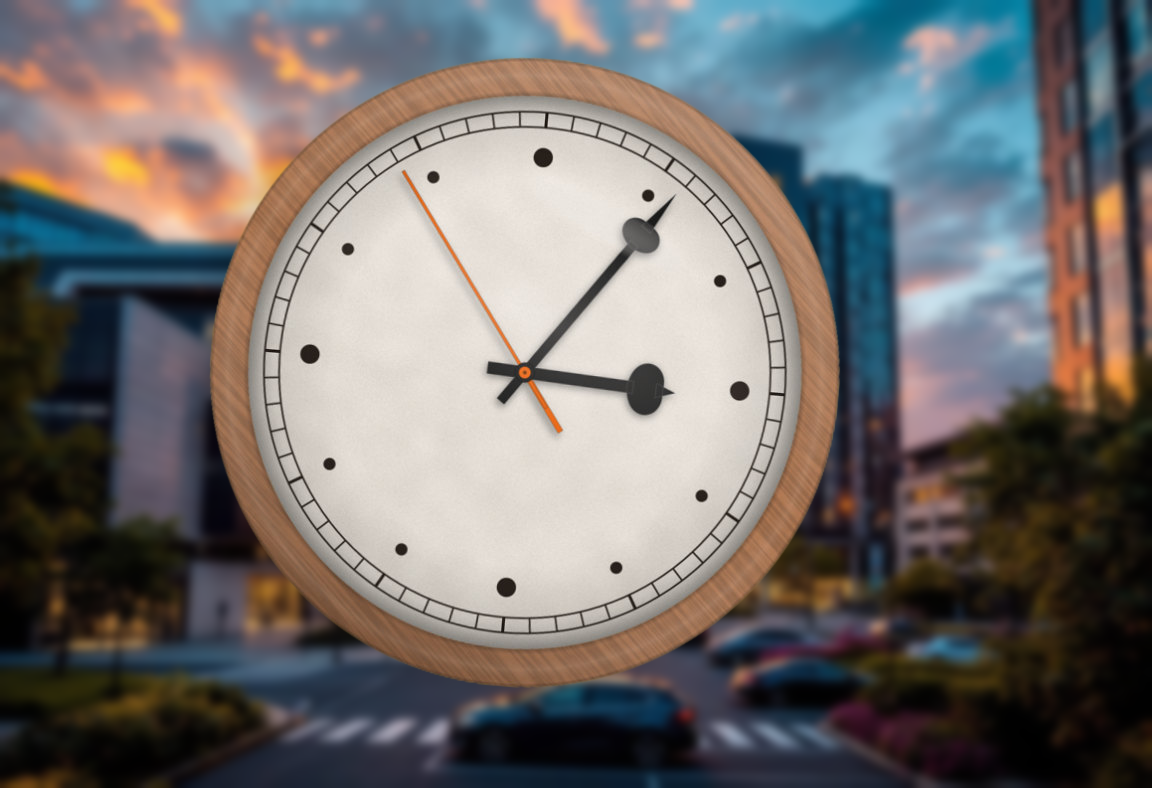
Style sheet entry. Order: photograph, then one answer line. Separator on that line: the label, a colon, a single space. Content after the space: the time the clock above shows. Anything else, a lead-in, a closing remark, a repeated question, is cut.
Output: 3:05:54
